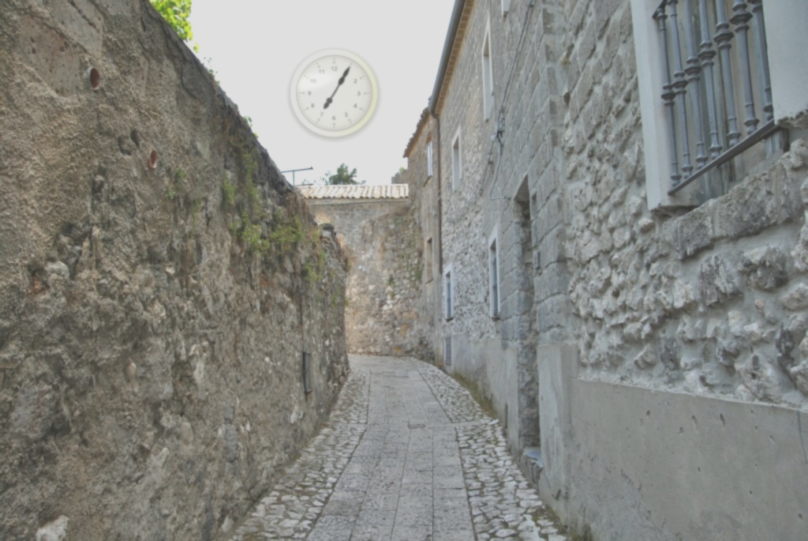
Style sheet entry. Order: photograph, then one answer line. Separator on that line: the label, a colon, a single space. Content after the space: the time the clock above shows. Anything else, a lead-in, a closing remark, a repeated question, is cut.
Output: 7:05
